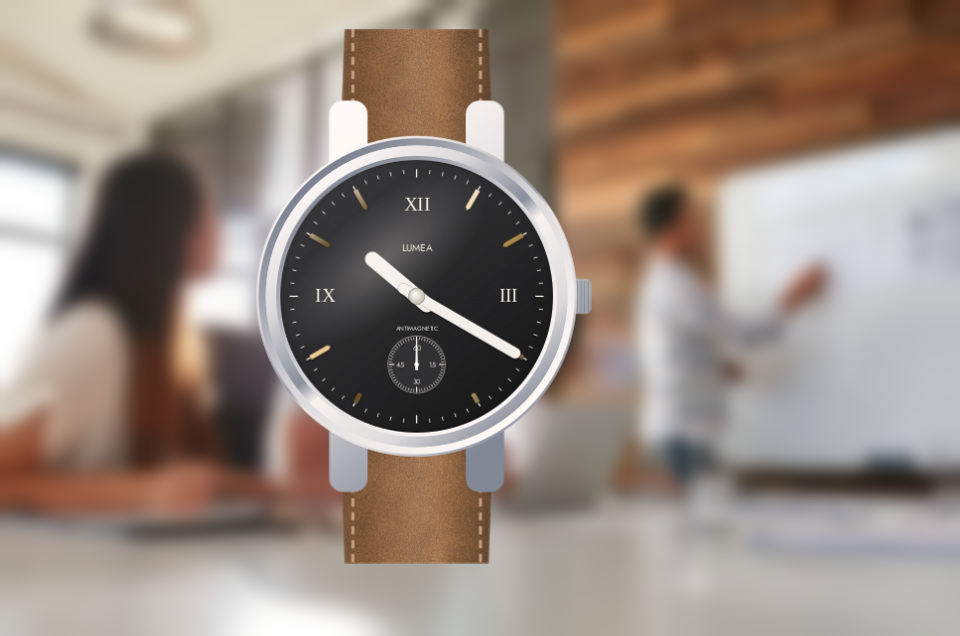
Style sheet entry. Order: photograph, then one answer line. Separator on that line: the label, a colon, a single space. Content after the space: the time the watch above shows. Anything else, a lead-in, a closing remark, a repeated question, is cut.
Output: 10:20
